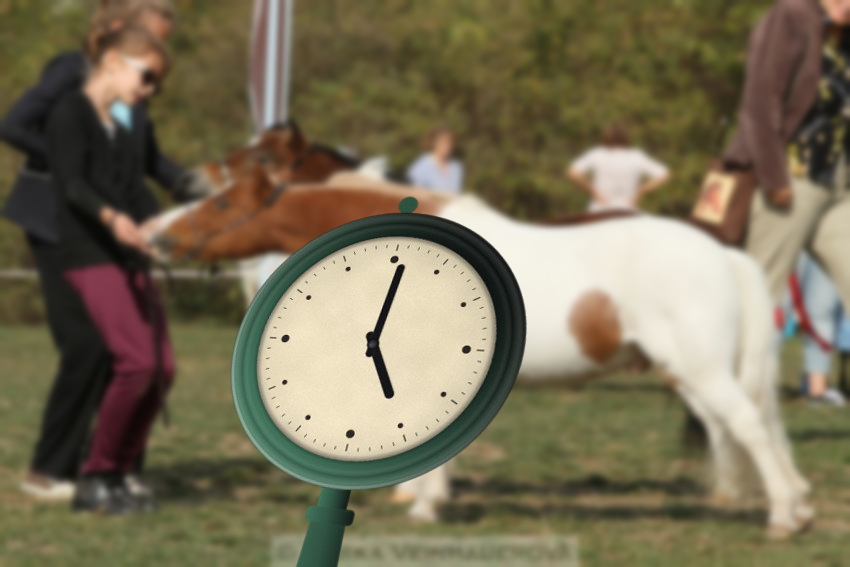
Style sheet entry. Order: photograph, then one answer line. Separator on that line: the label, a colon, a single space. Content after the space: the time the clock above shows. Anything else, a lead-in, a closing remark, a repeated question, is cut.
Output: 5:01
